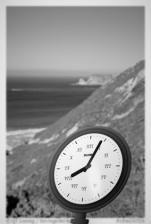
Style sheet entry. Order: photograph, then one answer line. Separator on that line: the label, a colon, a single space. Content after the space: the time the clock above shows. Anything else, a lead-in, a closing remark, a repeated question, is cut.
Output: 8:04
